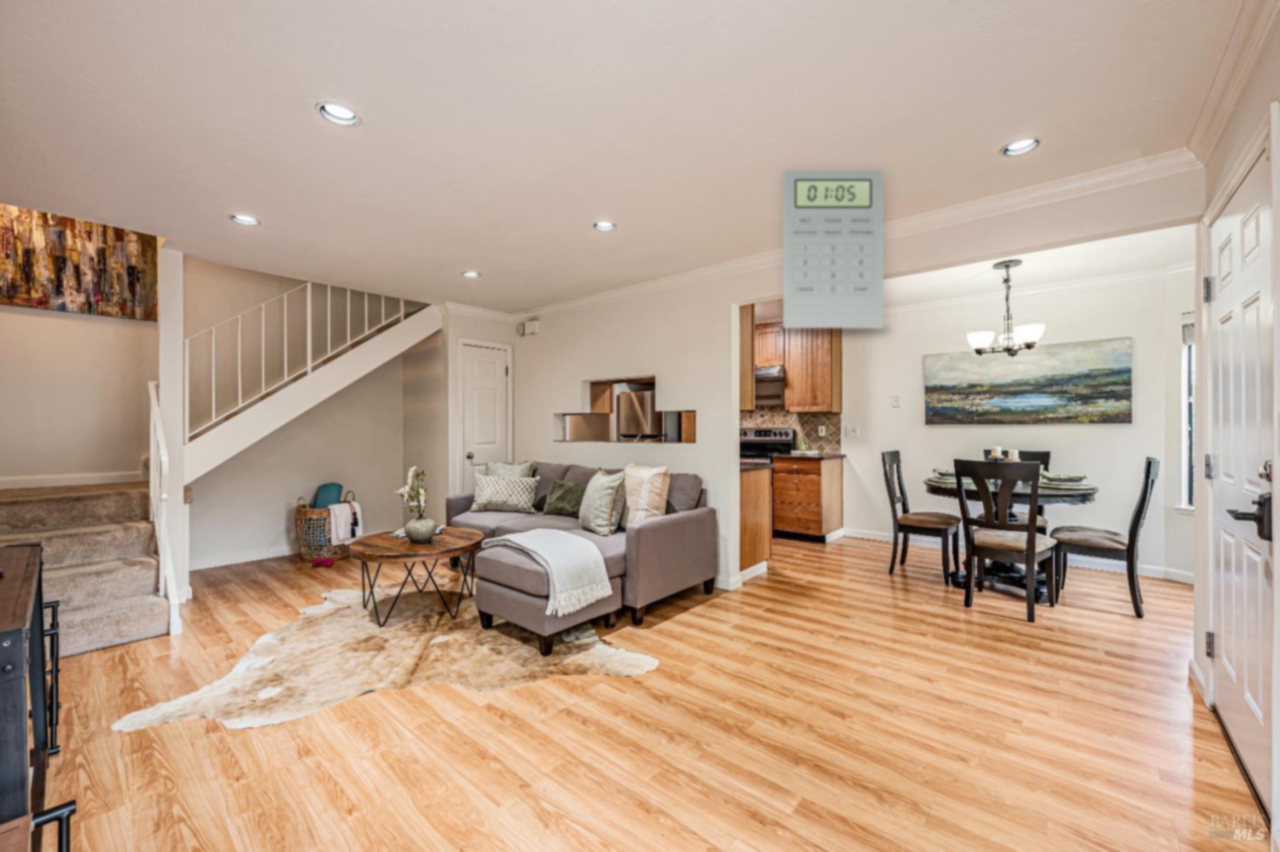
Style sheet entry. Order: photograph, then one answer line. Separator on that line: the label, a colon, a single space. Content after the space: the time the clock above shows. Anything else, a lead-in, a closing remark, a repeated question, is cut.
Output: 1:05
